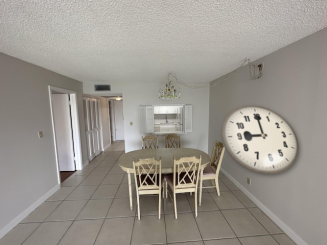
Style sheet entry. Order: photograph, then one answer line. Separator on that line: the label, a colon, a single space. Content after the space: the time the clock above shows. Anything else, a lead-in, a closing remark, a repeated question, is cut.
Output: 9:00
